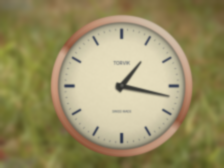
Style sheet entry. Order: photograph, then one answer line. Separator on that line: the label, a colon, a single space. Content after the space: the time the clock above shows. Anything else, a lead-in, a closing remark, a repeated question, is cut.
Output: 1:17
